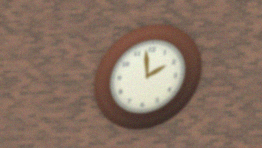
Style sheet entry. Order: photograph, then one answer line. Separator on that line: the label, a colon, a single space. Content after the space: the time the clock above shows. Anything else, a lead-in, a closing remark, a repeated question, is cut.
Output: 1:58
